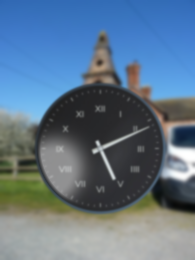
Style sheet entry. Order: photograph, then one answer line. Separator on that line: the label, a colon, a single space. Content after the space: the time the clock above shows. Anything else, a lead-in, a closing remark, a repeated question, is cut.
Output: 5:11
